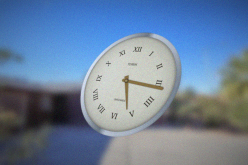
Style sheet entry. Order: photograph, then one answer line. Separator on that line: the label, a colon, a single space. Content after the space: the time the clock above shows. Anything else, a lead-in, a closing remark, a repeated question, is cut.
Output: 5:16
